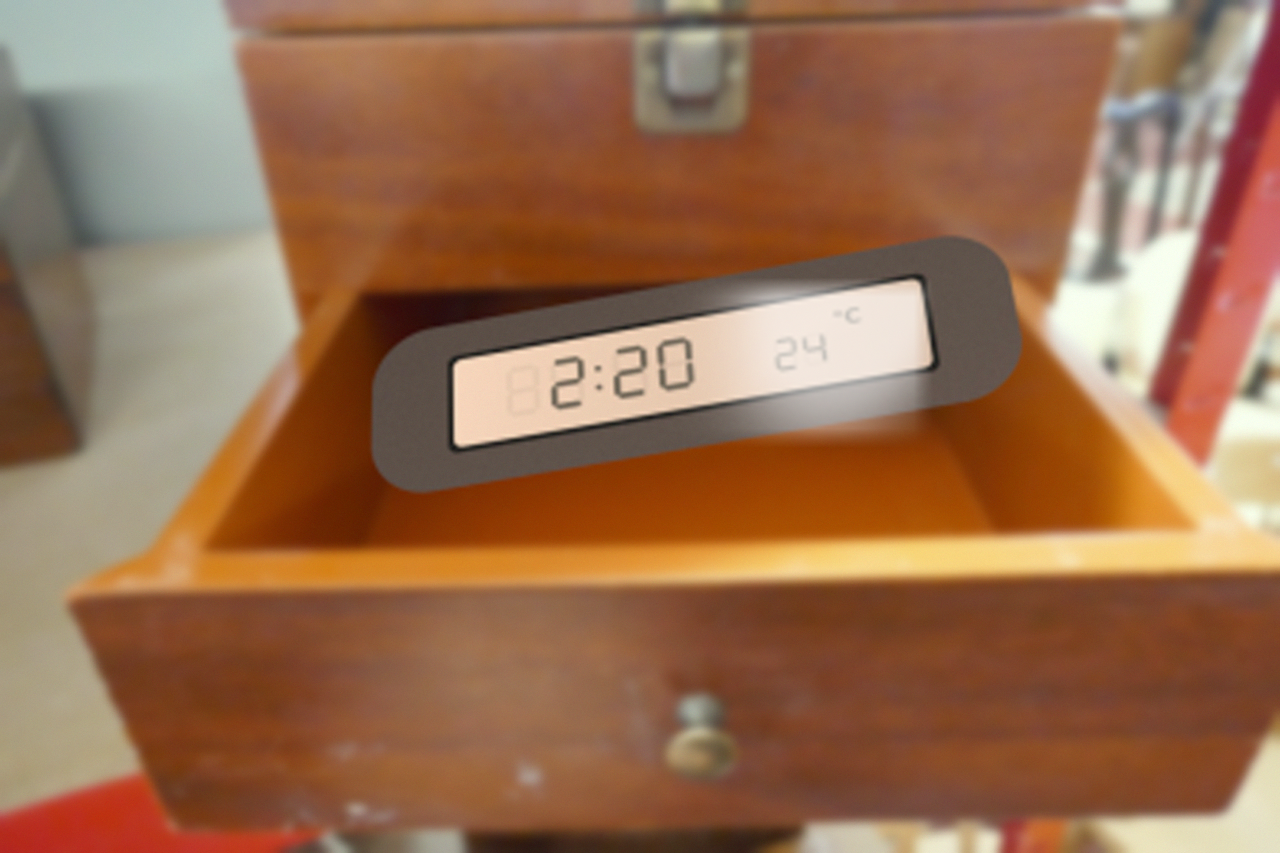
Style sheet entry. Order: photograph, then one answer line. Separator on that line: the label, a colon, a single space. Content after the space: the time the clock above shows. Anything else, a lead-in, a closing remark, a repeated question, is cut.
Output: 2:20
